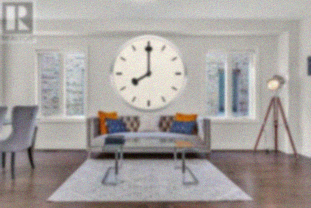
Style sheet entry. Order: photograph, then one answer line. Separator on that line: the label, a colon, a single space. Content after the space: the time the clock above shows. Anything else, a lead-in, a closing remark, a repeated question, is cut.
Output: 8:00
